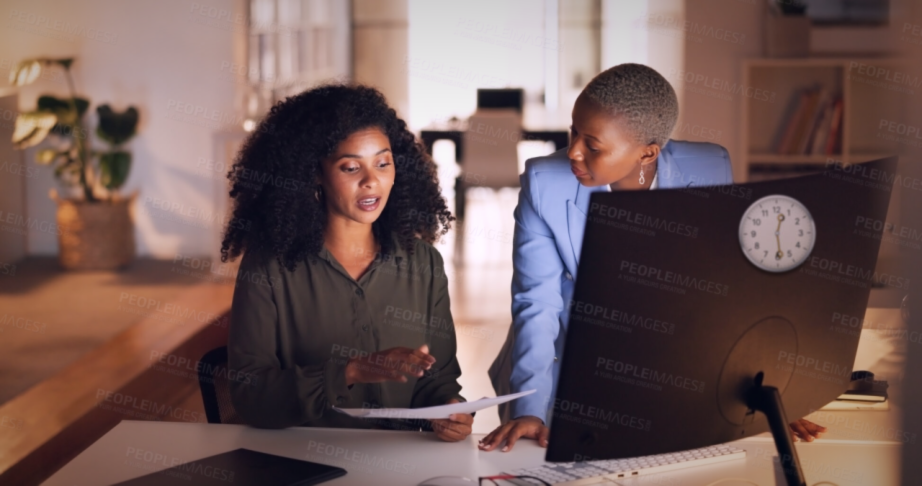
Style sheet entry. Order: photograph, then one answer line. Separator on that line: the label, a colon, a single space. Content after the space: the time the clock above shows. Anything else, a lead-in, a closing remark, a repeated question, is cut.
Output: 12:29
